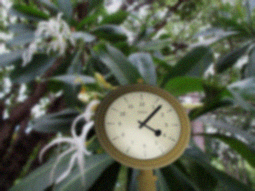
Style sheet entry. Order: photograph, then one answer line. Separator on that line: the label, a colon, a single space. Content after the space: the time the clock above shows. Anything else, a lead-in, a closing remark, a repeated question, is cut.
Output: 4:07
